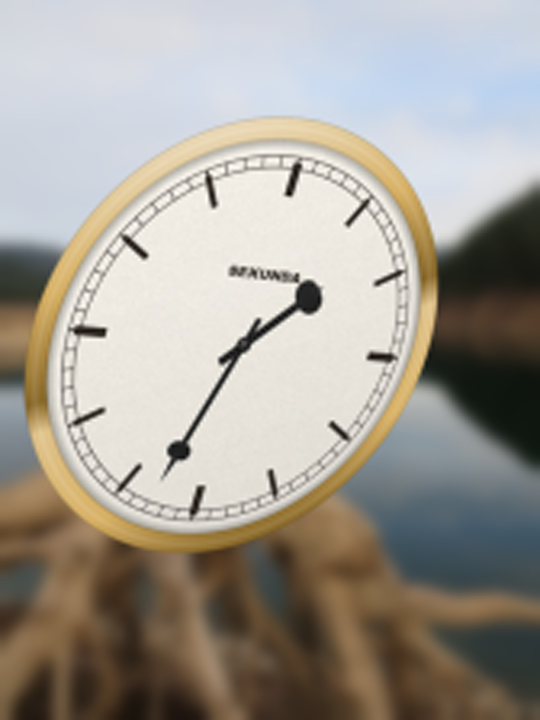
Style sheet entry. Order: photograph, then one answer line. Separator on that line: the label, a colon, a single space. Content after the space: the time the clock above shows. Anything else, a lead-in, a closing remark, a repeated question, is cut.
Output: 1:33
